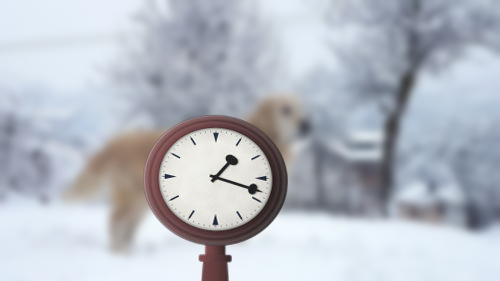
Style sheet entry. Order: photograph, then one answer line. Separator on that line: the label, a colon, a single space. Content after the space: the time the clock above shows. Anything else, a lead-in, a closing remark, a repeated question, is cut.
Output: 1:18
